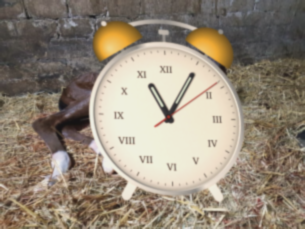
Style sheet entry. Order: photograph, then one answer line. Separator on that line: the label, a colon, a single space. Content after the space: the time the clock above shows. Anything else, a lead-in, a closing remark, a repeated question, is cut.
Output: 11:05:09
